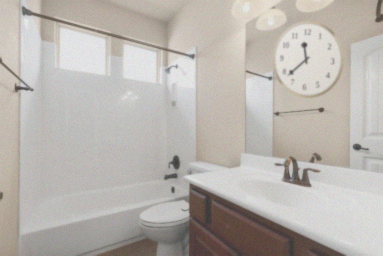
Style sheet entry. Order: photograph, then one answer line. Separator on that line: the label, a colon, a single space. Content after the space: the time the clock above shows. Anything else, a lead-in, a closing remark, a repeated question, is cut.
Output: 11:38
